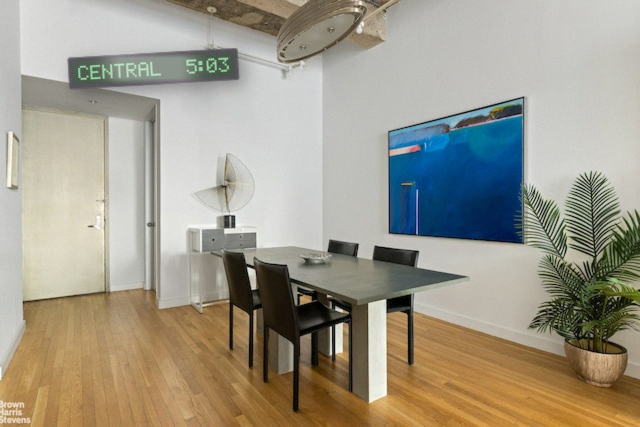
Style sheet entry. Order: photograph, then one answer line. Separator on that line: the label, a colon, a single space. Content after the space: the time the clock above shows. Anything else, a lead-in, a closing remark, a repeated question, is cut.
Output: 5:03
